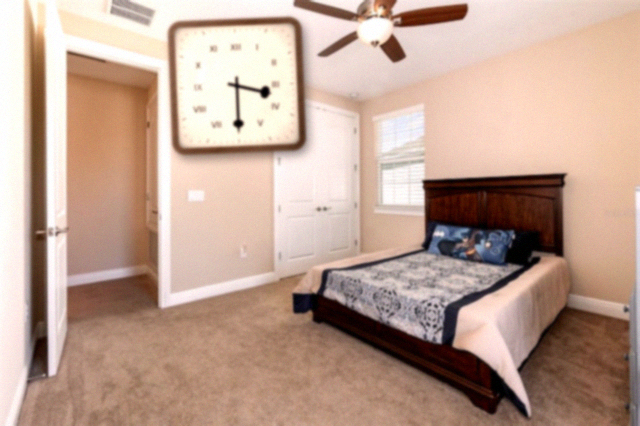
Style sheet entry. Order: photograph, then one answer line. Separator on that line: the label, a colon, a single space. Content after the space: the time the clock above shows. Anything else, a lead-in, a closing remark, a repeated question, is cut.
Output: 3:30
